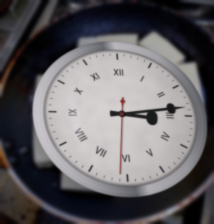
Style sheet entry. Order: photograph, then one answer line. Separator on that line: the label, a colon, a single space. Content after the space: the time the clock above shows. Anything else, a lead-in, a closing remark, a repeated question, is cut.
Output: 3:13:31
